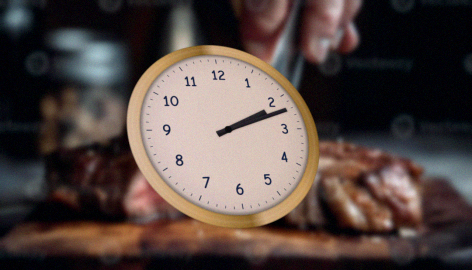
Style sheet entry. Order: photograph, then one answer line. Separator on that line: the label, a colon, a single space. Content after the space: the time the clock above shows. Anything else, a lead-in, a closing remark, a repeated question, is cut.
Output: 2:12
